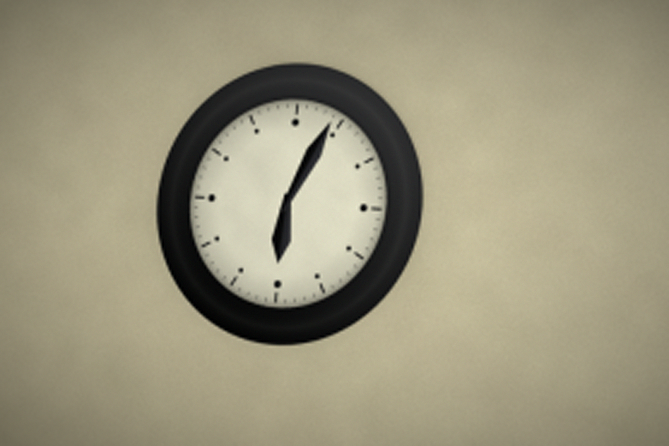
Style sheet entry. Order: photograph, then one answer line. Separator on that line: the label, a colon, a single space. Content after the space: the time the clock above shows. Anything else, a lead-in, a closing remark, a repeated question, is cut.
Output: 6:04
